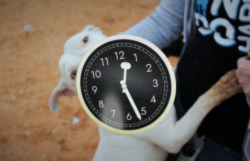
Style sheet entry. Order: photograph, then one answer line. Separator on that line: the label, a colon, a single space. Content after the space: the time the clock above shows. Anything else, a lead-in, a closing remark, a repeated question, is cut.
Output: 12:27
